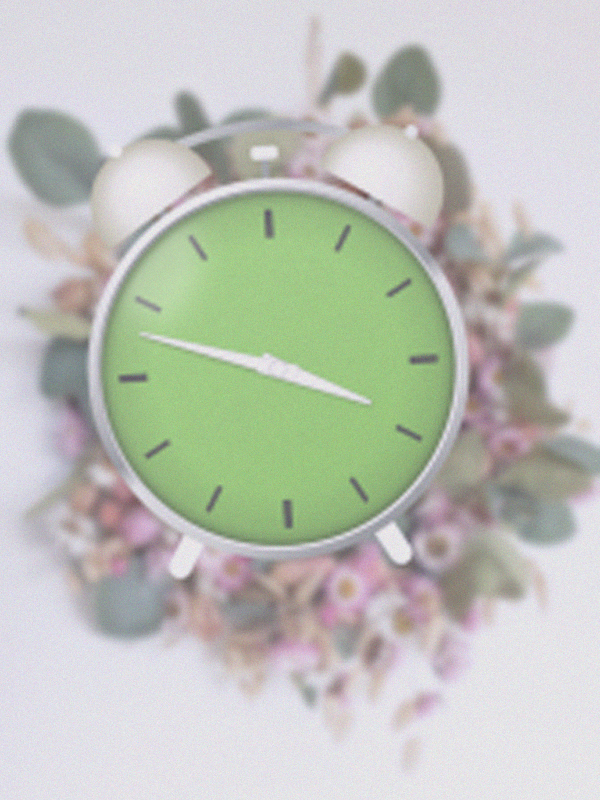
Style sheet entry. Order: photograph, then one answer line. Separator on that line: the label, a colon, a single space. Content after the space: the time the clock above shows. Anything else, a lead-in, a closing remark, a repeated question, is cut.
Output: 3:48
